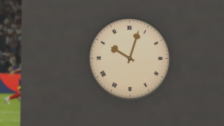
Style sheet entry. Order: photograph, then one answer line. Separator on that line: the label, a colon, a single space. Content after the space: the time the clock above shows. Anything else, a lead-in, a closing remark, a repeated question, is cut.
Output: 10:03
